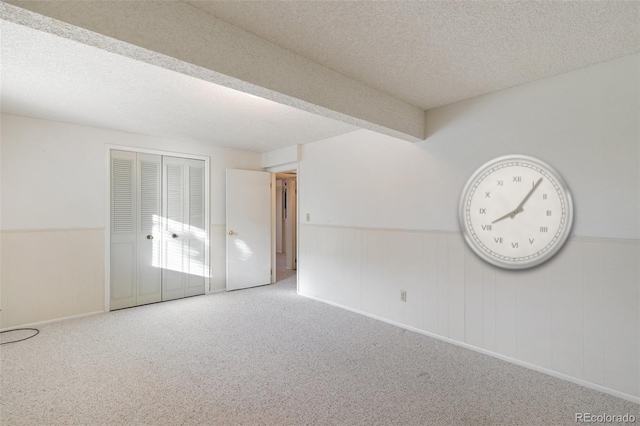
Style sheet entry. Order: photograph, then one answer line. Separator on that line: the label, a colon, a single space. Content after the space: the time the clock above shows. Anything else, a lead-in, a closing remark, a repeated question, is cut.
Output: 8:06
